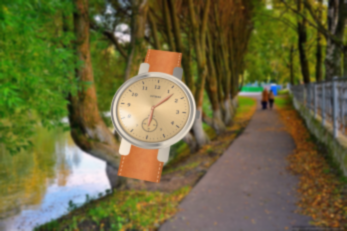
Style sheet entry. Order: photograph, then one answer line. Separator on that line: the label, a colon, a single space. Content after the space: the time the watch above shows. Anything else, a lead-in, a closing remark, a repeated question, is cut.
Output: 6:07
